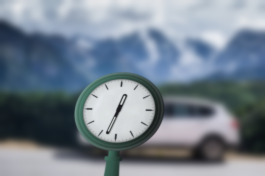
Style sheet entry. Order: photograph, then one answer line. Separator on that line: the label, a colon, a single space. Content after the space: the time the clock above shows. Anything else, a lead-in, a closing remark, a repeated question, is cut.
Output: 12:33
